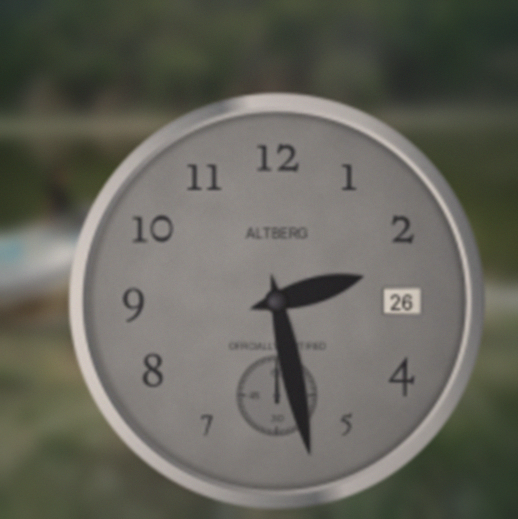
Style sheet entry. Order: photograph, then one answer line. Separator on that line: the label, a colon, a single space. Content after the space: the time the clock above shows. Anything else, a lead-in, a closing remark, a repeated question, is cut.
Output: 2:28
